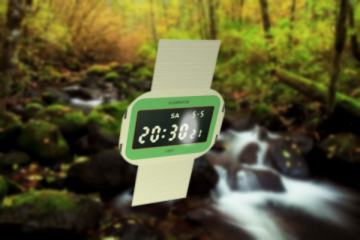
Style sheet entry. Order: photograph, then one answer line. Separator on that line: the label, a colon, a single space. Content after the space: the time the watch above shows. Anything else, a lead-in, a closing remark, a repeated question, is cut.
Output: 20:30:21
